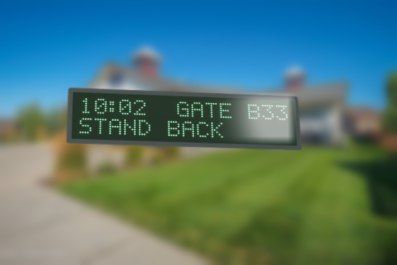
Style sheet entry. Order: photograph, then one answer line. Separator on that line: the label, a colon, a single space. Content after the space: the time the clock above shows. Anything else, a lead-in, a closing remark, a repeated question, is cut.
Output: 10:02
